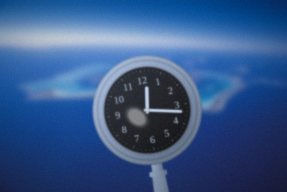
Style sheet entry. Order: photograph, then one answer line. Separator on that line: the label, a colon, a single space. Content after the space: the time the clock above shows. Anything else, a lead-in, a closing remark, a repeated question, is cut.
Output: 12:17
